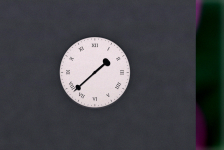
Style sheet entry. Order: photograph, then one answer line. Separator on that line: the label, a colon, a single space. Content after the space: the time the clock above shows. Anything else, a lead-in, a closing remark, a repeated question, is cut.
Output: 1:38
